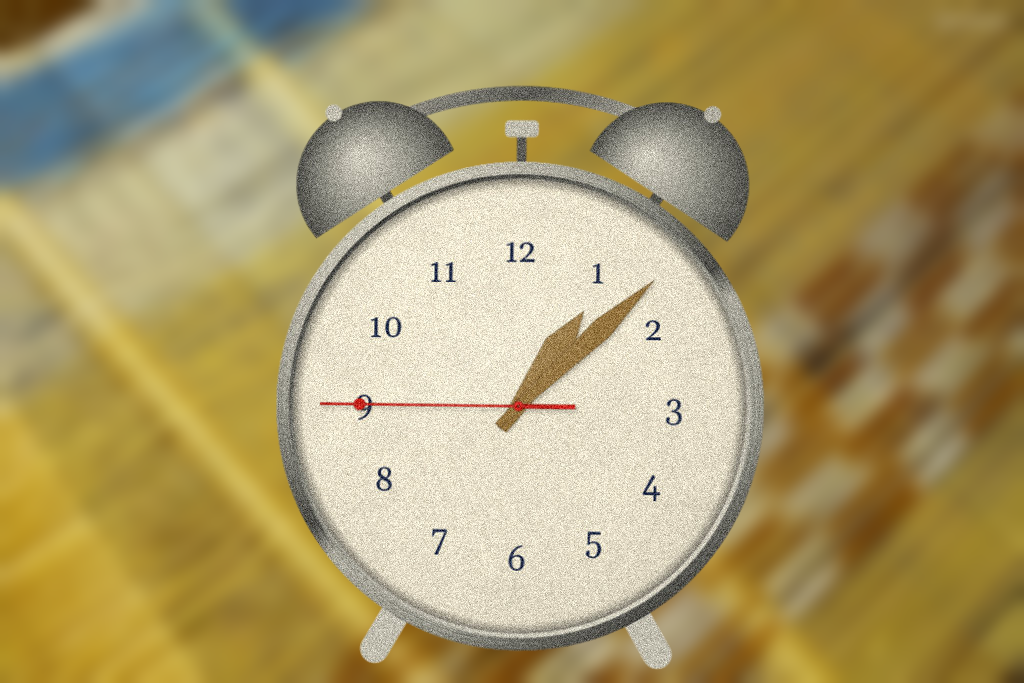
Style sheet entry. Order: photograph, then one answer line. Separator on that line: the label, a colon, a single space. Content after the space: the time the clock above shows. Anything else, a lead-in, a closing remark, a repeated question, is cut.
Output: 1:07:45
